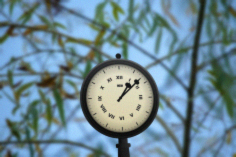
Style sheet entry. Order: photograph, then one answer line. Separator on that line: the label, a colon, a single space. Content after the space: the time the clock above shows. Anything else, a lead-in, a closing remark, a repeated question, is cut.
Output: 1:08
